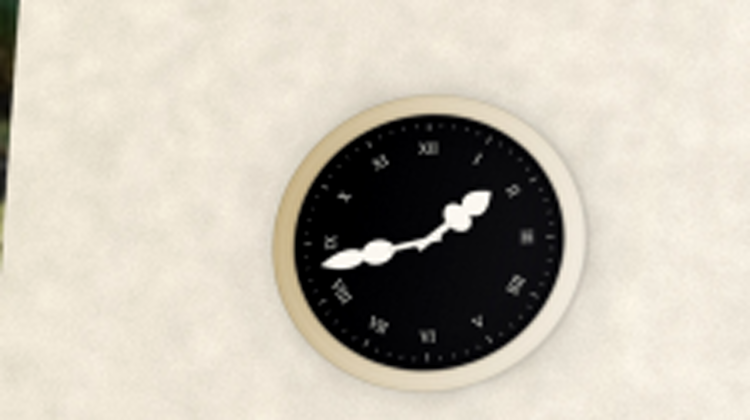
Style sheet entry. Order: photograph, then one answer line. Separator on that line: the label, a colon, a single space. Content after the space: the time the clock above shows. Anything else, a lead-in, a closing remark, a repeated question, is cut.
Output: 1:43
